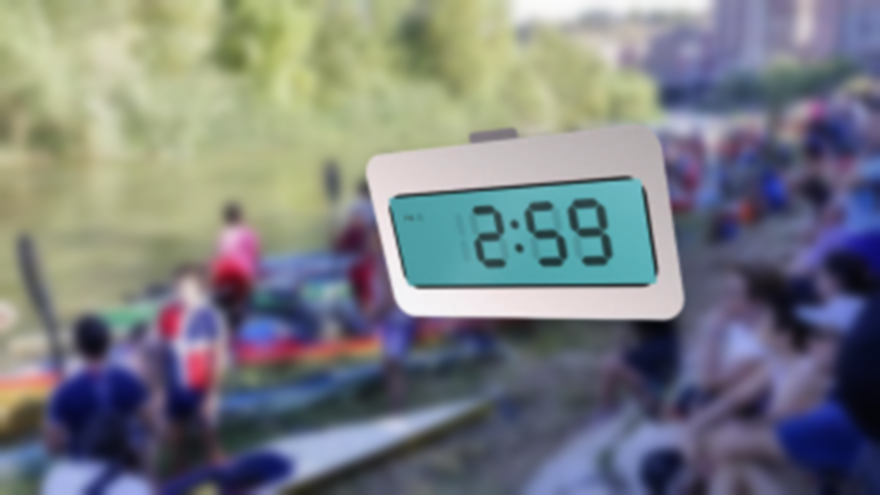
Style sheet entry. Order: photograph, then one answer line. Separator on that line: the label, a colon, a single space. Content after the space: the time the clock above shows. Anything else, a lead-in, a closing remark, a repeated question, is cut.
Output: 2:59
